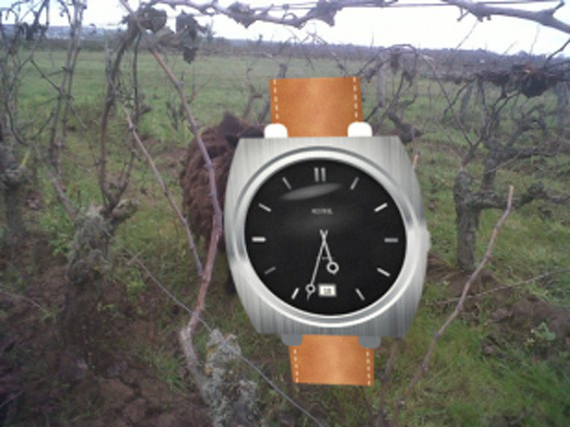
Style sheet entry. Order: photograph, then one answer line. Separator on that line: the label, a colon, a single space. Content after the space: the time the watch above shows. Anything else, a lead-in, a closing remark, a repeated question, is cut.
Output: 5:33
